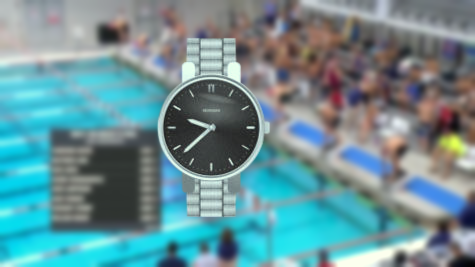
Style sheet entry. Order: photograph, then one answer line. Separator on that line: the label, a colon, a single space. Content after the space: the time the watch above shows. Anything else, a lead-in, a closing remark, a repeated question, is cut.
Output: 9:38
